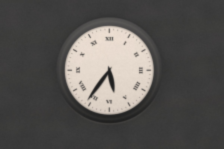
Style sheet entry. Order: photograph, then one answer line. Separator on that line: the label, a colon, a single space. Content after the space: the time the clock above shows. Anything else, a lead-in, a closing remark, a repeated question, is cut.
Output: 5:36
